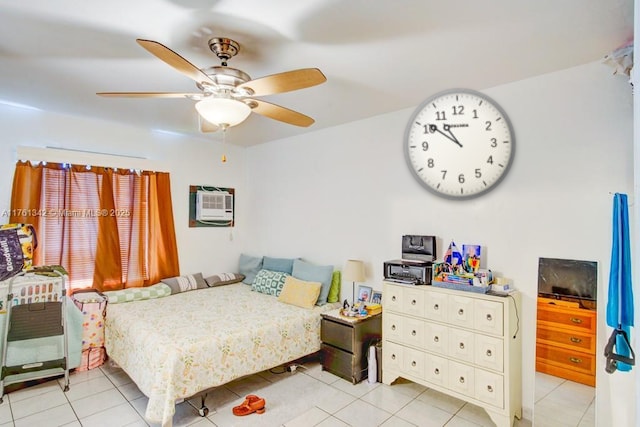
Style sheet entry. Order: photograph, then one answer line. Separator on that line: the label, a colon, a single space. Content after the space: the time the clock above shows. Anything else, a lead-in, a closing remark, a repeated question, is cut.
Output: 10:51
